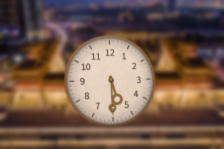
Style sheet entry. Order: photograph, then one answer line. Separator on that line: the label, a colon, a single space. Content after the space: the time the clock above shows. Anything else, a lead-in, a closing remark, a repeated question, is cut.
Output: 5:30
